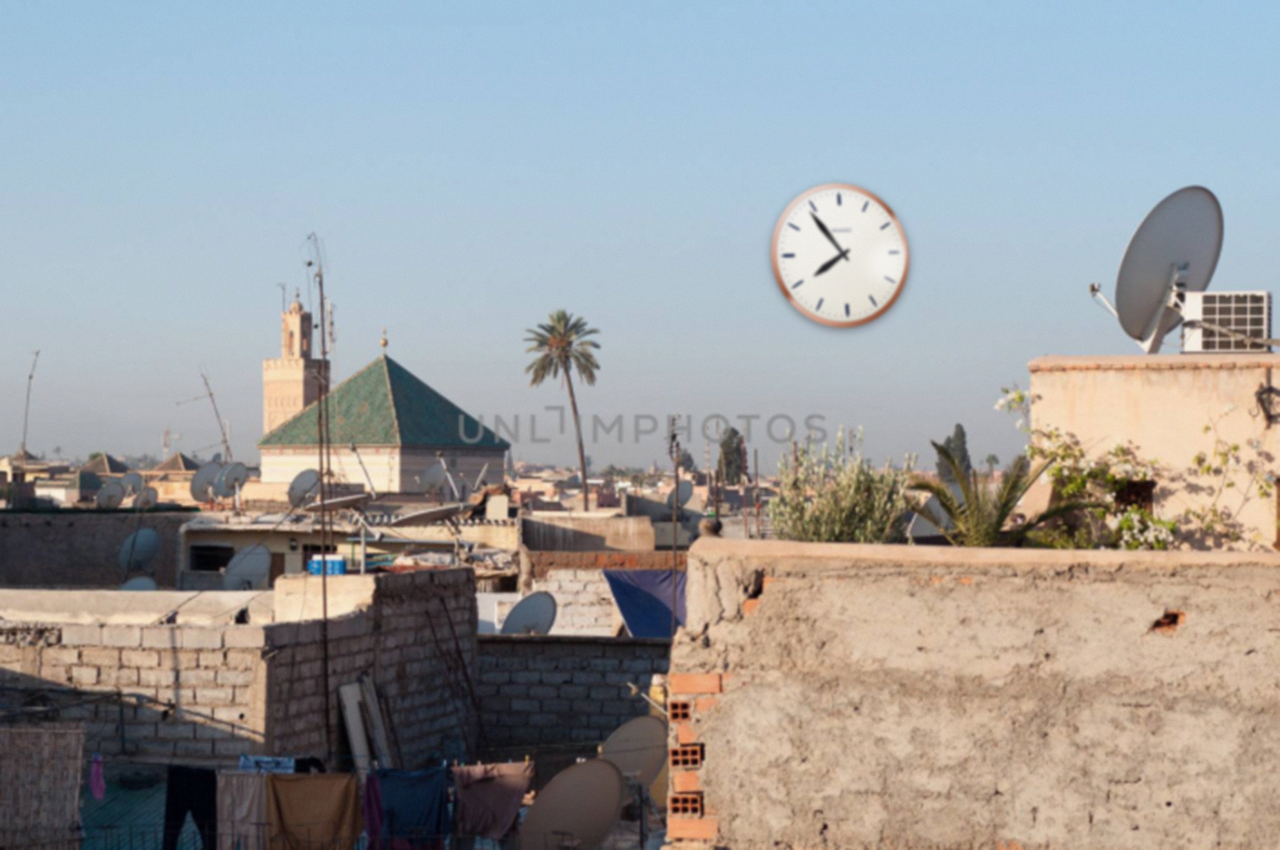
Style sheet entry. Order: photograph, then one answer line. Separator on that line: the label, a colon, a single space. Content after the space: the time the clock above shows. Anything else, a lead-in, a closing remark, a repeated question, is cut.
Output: 7:54
